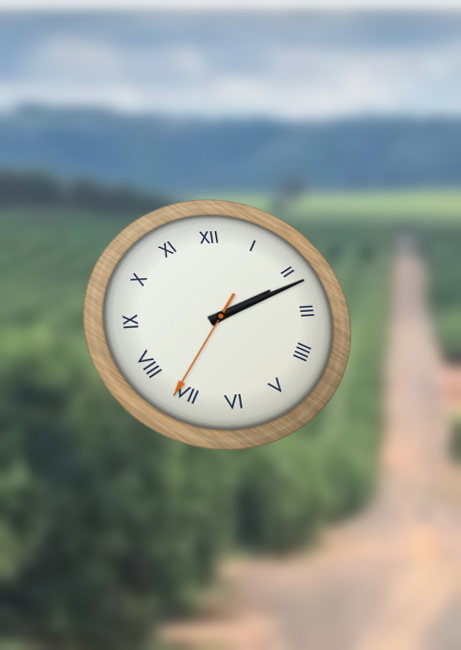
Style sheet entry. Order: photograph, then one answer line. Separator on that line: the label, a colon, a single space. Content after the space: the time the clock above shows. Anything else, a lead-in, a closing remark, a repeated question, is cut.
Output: 2:11:36
